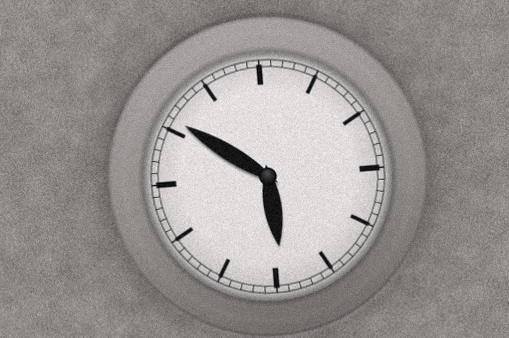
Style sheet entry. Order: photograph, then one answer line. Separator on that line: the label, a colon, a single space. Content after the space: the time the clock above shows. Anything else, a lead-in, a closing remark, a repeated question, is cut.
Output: 5:51
